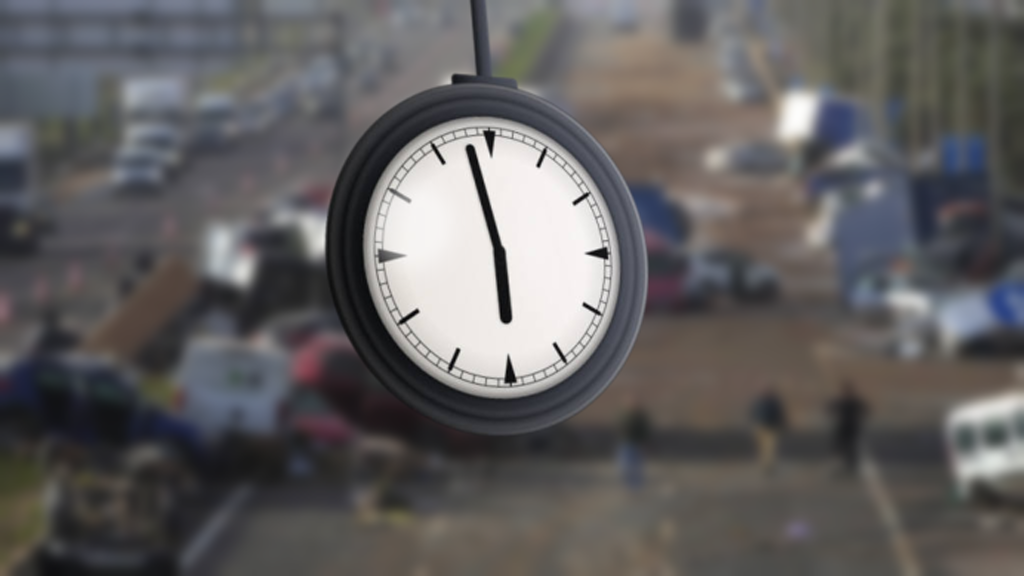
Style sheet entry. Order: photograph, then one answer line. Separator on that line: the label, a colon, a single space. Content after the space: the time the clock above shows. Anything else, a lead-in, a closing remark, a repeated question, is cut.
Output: 5:58
